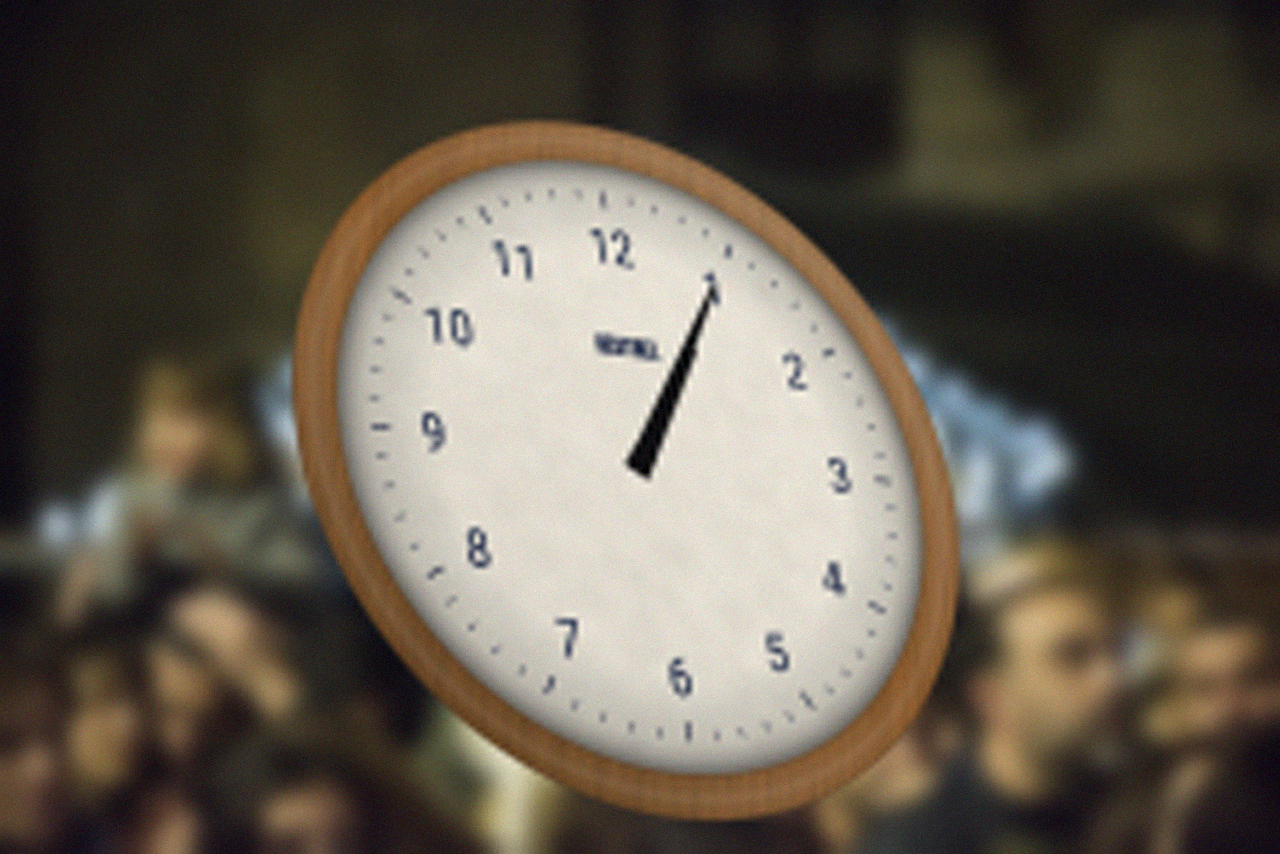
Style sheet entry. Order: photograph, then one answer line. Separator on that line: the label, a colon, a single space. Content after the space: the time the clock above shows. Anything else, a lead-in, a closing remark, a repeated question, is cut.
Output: 1:05
